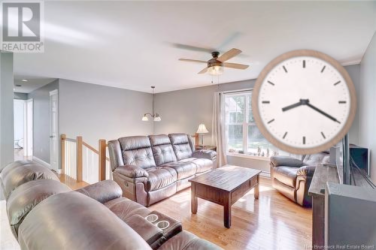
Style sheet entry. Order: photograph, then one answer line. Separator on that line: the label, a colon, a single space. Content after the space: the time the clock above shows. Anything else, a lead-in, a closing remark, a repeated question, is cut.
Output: 8:20
